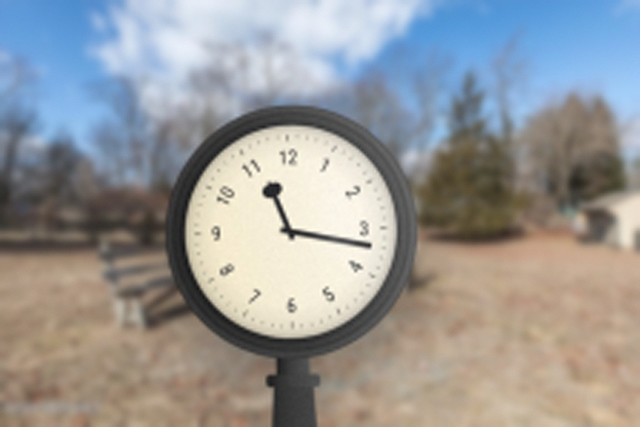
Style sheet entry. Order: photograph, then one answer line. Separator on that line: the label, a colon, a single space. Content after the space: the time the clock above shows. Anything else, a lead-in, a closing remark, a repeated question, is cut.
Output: 11:17
